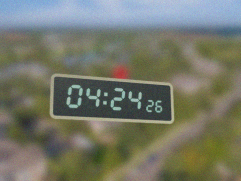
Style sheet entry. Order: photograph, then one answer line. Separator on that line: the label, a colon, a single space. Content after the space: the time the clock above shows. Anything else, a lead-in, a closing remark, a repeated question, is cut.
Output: 4:24:26
